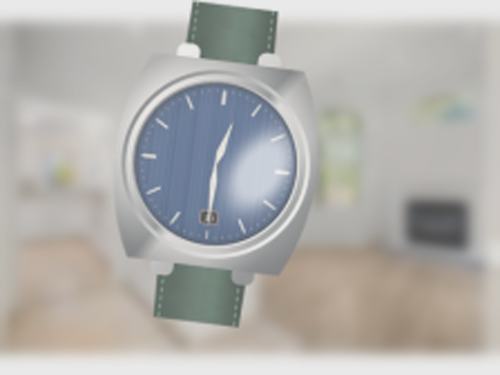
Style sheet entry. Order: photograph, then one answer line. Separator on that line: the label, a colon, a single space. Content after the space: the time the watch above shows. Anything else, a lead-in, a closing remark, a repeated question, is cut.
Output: 12:30
